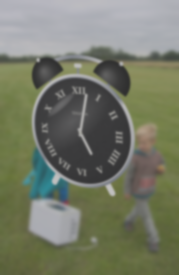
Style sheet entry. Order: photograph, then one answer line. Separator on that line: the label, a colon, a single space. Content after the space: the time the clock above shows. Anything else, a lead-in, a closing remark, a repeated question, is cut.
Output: 5:02
